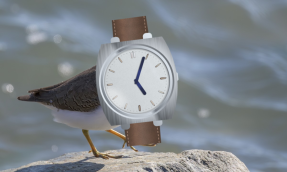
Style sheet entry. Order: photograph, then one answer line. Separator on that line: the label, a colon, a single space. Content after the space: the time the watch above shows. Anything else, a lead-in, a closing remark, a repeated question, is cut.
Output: 5:04
